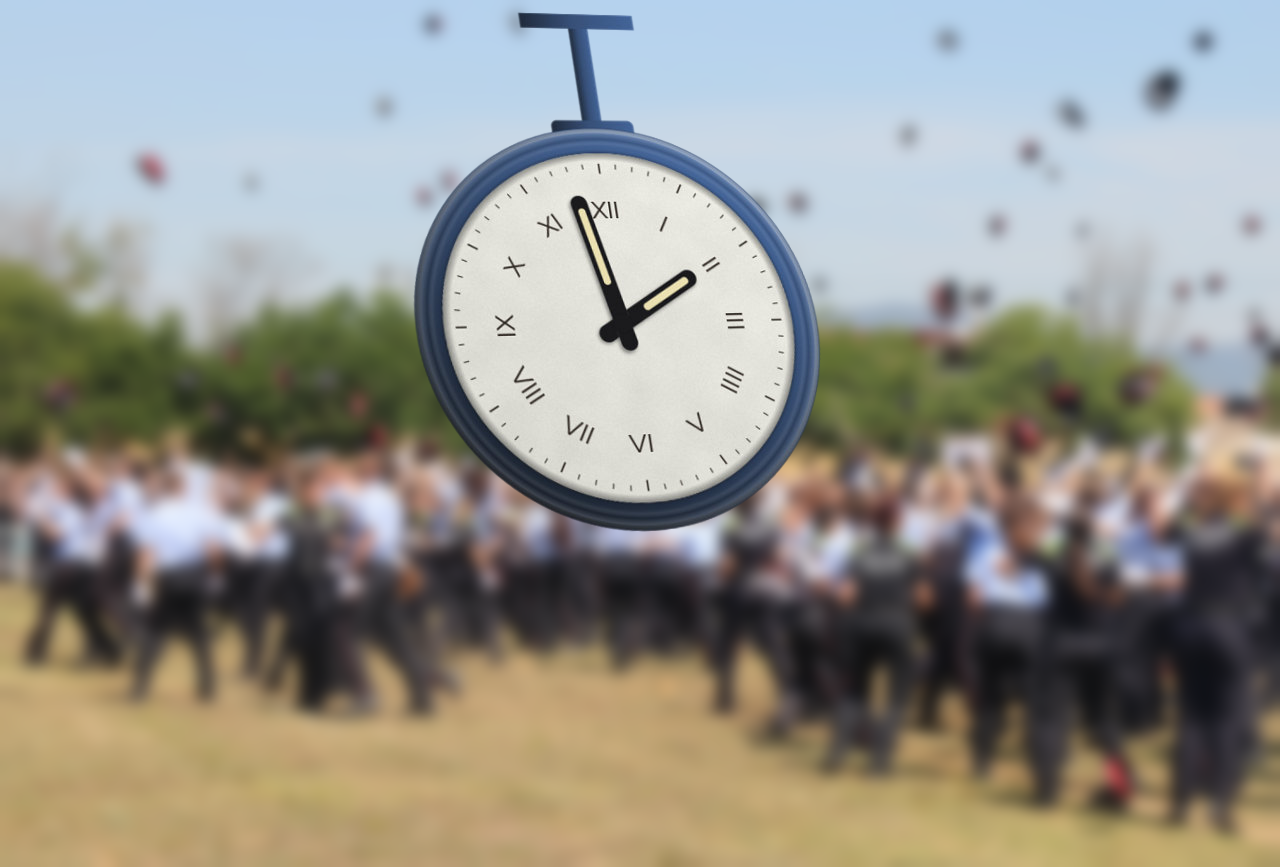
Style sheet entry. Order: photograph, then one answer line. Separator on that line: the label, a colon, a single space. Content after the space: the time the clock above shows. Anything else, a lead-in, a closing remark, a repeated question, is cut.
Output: 1:58
